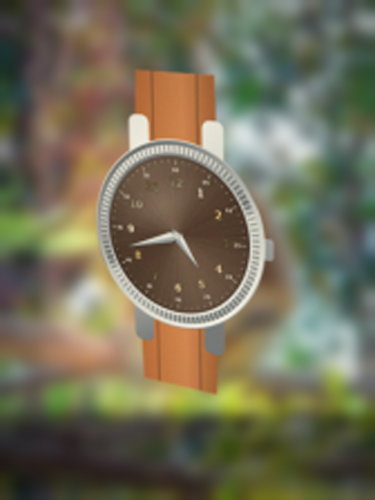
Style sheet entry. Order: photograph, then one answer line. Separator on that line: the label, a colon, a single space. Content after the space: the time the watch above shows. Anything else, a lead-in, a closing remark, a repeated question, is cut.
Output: 4:42
